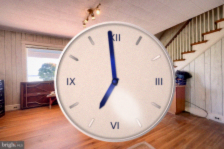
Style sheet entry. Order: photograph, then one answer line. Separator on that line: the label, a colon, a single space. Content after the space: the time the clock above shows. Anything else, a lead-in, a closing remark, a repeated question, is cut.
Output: 6:59
